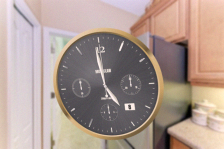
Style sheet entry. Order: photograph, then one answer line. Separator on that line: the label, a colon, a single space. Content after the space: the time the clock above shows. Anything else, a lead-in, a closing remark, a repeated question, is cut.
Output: 4:59
